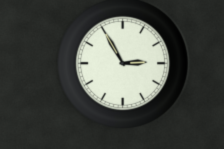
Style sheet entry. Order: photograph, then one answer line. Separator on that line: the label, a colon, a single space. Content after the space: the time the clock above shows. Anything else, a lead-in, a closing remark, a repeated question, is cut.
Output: 2:55
